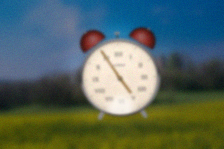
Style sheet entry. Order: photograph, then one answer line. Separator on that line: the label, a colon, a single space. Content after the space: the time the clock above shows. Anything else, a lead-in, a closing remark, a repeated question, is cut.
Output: 4:55
